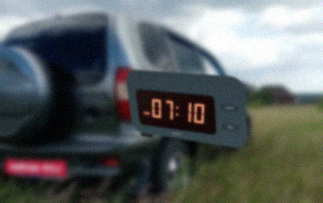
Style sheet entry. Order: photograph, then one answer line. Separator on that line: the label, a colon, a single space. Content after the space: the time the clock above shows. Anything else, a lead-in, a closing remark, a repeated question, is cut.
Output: 7:10
